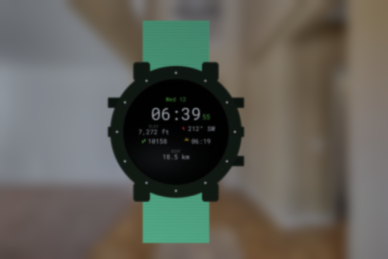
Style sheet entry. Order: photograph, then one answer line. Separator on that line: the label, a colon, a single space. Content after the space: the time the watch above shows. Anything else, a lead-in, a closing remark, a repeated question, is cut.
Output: 6:39
